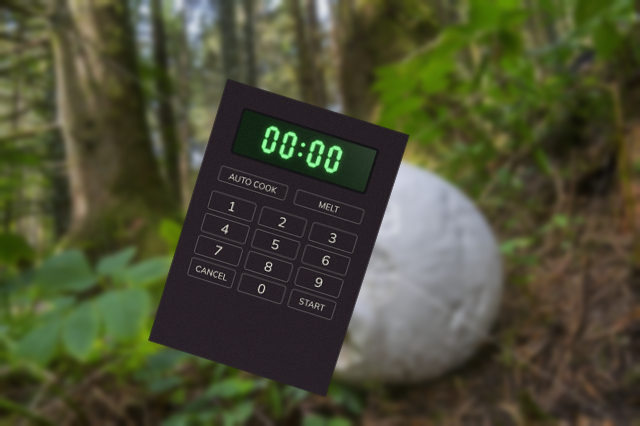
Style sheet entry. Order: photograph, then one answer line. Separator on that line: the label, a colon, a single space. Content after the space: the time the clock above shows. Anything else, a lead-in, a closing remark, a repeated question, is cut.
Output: 0:00
